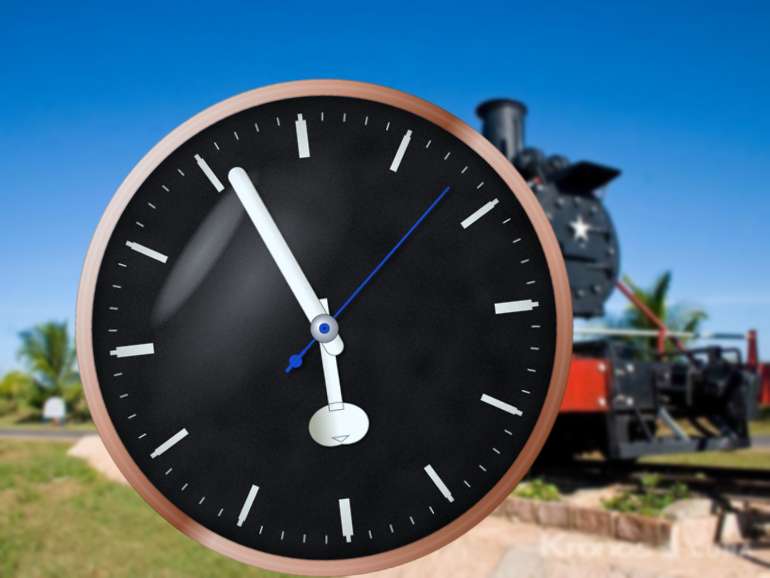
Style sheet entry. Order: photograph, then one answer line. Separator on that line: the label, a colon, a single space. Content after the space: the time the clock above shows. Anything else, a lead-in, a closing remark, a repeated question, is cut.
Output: 5:56:08
